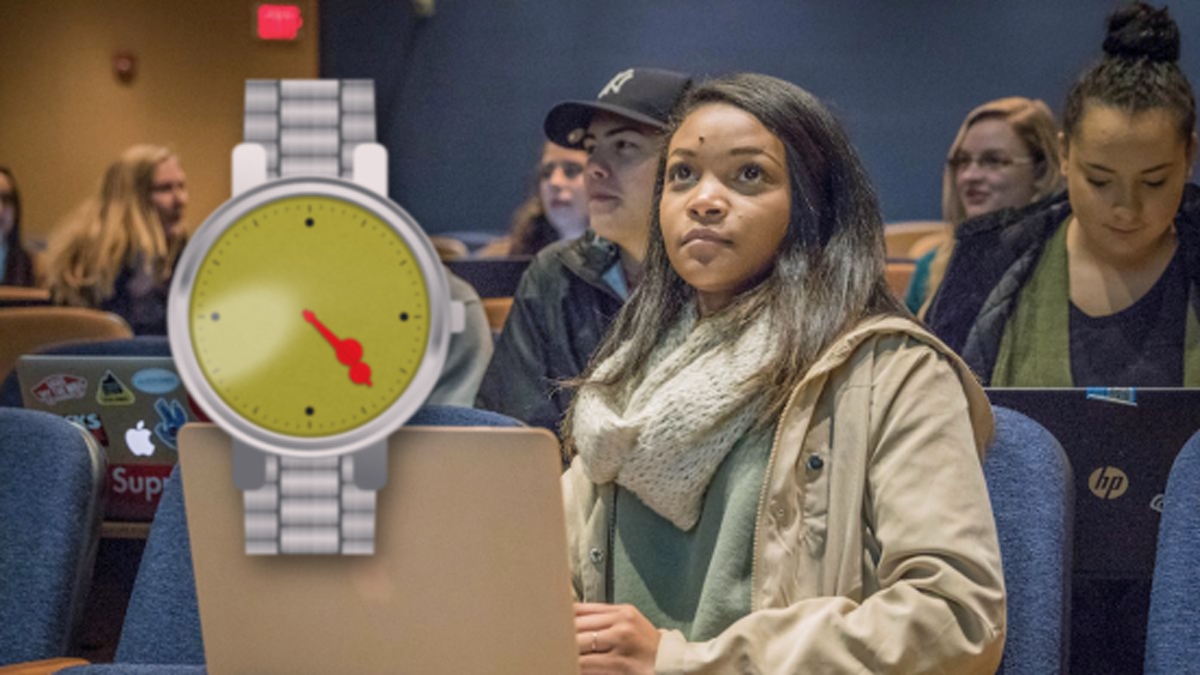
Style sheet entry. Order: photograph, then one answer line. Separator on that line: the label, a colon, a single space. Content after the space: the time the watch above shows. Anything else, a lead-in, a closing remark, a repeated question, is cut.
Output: 4:23
